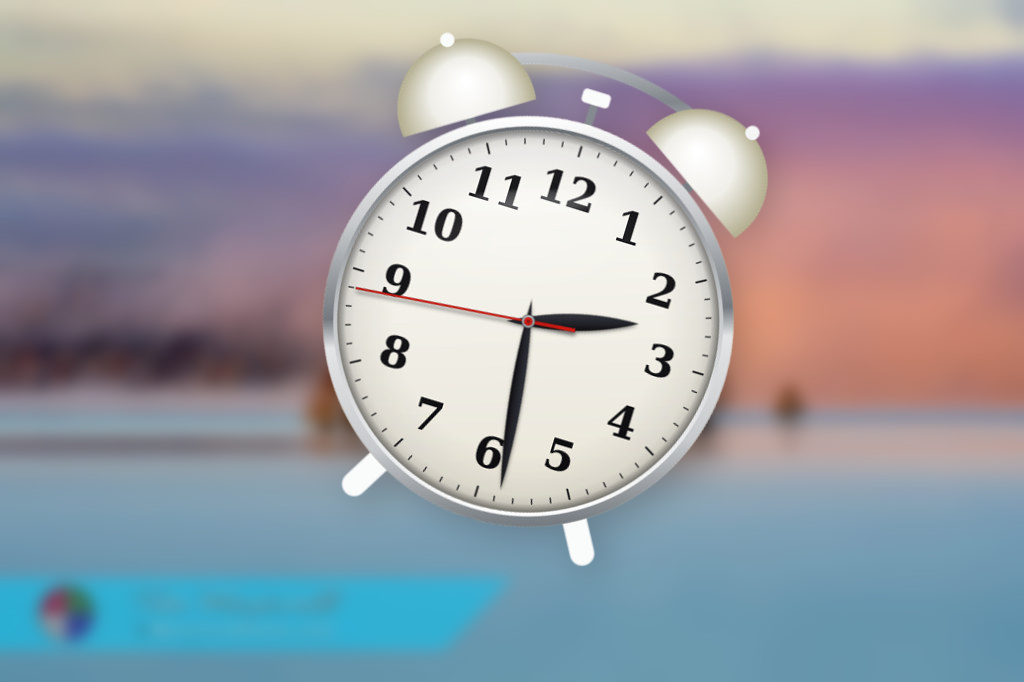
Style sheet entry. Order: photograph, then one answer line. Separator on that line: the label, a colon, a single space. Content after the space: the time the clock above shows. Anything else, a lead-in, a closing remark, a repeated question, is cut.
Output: 2:28:44
